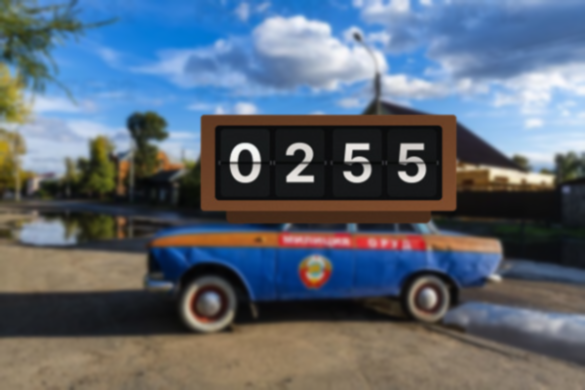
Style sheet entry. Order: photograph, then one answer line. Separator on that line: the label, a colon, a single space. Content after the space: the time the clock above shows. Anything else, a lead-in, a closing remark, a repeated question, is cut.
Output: 2:55
